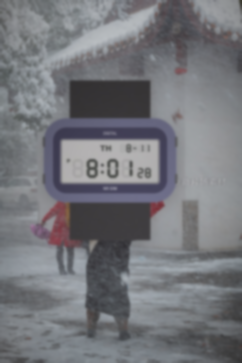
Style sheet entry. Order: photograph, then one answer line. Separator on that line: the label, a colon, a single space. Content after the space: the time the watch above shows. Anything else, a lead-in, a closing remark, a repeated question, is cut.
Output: 8:01
